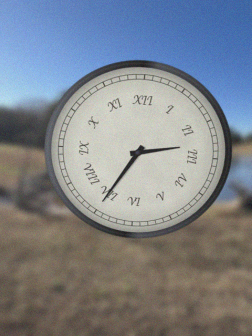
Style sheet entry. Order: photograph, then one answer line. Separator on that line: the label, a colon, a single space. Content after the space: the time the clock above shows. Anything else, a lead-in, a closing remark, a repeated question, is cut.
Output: 2:35
